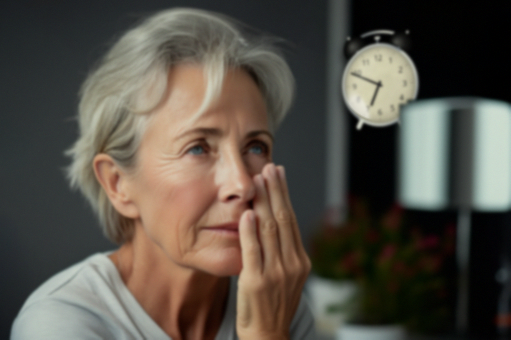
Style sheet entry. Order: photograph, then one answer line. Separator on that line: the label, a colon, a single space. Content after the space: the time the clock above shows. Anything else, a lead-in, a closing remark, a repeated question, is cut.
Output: 6:49
